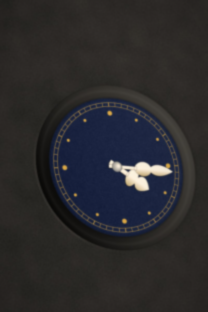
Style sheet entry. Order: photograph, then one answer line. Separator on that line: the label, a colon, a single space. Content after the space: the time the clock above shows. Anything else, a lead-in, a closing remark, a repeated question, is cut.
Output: 4:16
